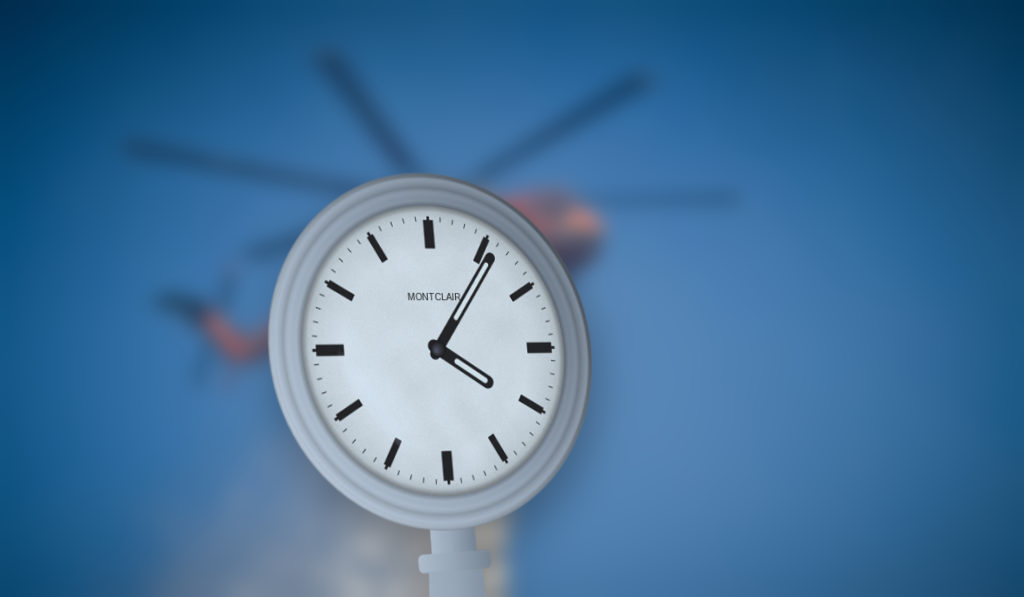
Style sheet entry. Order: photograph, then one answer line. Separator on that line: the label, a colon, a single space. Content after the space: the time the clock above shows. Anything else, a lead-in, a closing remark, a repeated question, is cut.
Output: 4:06
